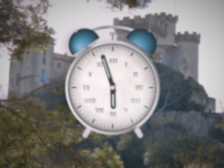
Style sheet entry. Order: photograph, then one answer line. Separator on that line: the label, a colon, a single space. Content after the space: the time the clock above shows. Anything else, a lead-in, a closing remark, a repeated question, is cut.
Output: 5:57
